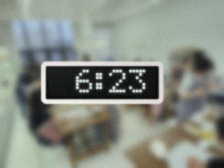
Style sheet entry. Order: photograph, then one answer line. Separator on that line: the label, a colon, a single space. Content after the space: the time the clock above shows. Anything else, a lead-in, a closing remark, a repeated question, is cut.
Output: 6:23
